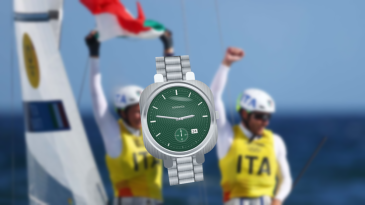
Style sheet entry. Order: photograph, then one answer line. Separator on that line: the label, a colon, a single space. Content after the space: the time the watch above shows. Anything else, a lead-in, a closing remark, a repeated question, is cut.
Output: 2:47
